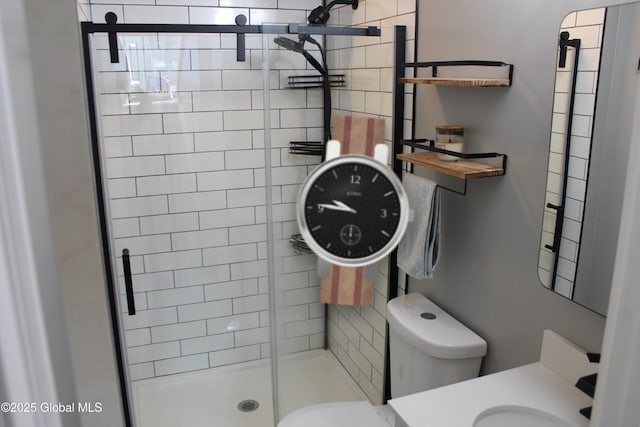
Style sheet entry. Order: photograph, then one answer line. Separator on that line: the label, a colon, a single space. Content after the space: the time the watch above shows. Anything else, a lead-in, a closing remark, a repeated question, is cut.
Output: 9:46
